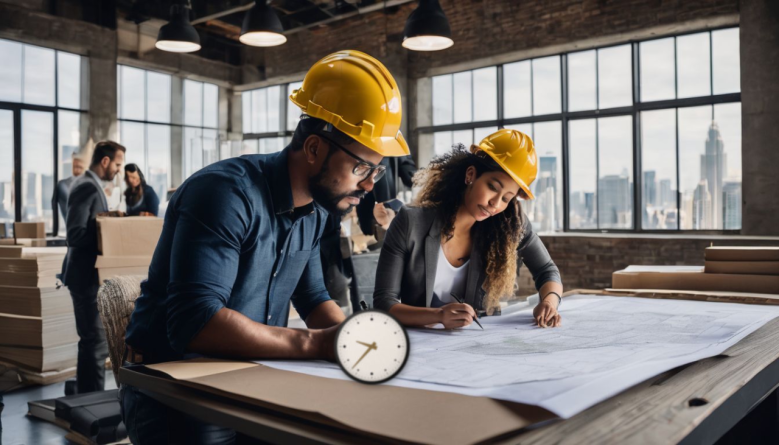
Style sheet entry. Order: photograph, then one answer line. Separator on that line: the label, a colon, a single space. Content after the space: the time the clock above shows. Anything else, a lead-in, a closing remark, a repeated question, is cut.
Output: 9:37
